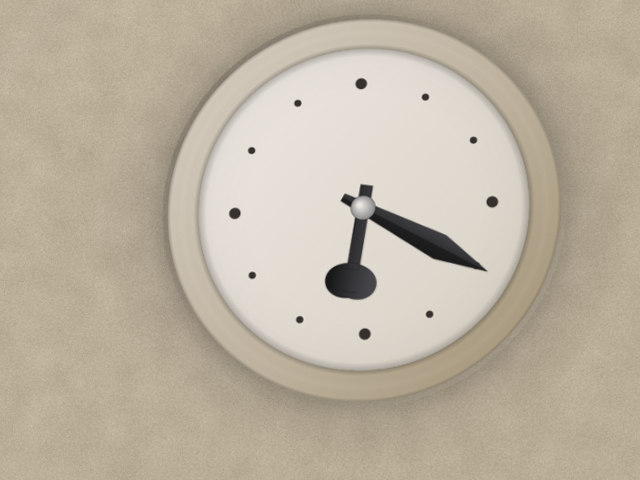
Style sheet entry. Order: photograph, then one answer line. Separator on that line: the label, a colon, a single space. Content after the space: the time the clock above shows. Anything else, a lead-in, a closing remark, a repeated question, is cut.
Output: 6:20
